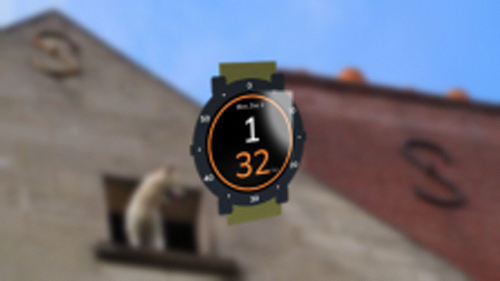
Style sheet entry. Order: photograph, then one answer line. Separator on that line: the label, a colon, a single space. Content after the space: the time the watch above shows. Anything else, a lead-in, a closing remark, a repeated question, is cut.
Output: 1:32
